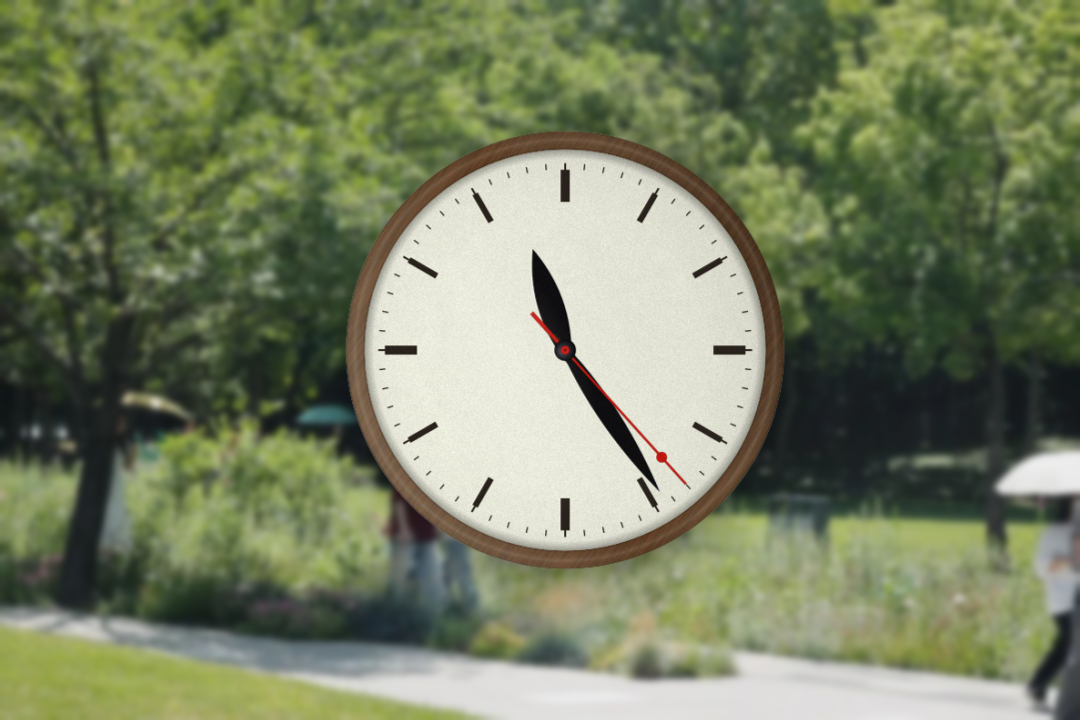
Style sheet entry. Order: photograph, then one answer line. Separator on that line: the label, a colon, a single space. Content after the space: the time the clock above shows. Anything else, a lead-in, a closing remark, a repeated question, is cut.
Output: 11:24:23
